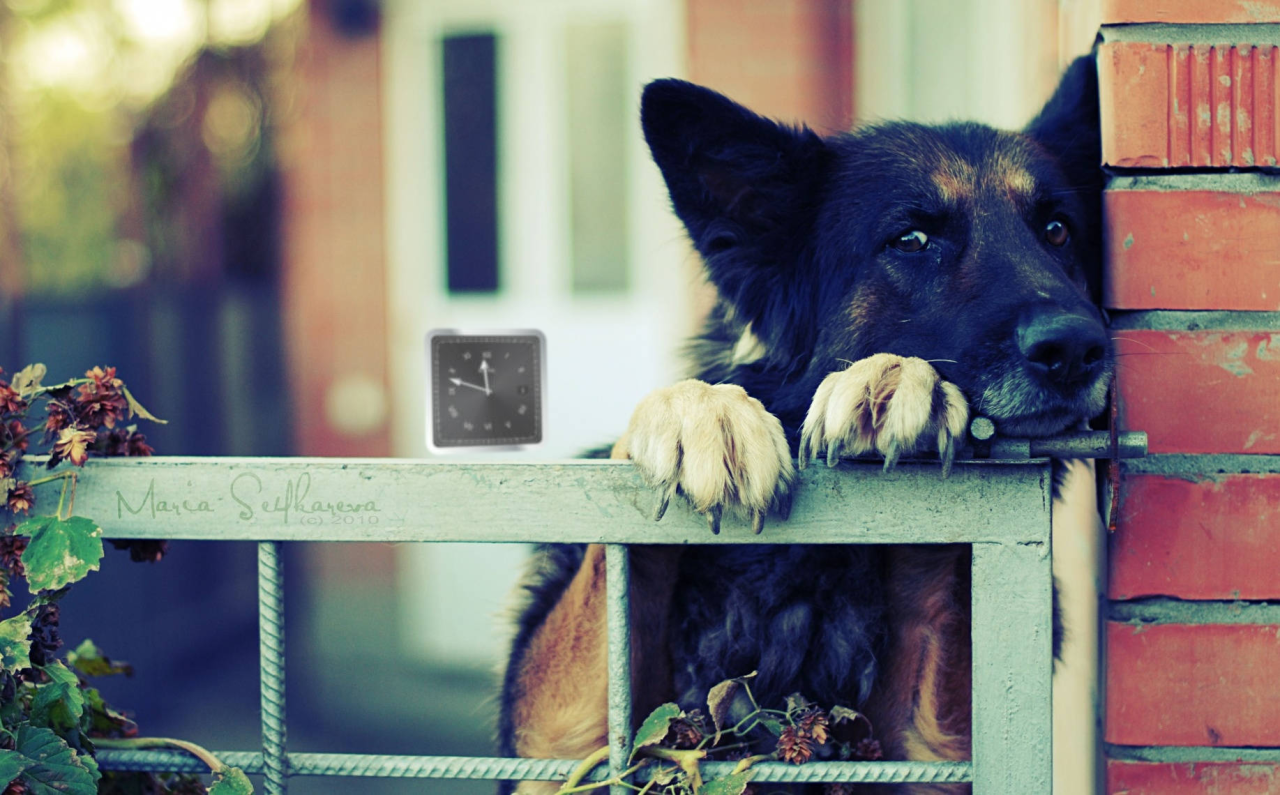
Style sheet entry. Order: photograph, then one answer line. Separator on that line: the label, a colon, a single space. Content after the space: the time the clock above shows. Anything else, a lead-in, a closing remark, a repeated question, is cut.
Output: 11:48
